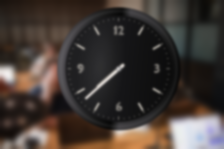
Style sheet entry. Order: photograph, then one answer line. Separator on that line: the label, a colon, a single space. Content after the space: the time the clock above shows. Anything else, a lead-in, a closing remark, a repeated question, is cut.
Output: 7:38
